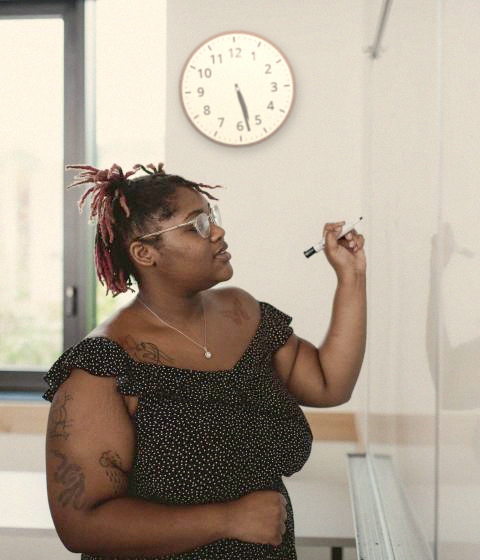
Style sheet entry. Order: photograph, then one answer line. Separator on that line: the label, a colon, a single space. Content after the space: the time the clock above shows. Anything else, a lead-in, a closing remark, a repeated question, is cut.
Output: 5:28
